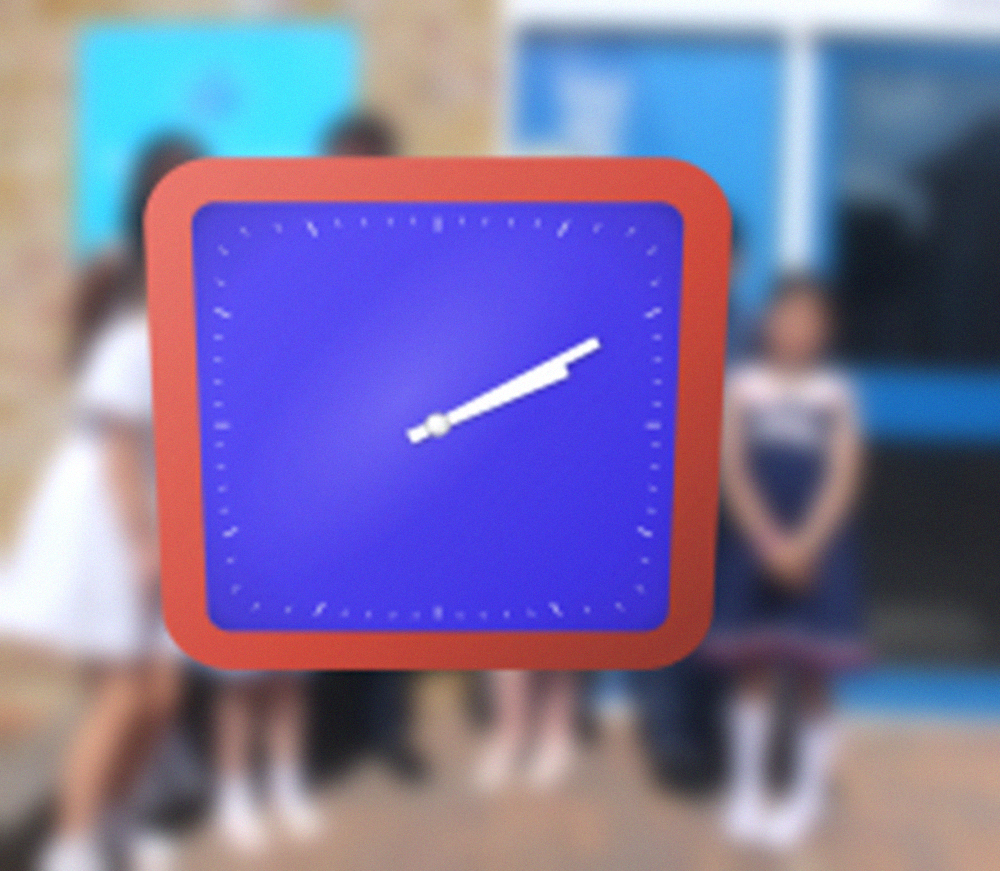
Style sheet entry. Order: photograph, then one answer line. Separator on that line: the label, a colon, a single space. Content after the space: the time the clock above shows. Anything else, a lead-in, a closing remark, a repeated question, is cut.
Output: 2:10
